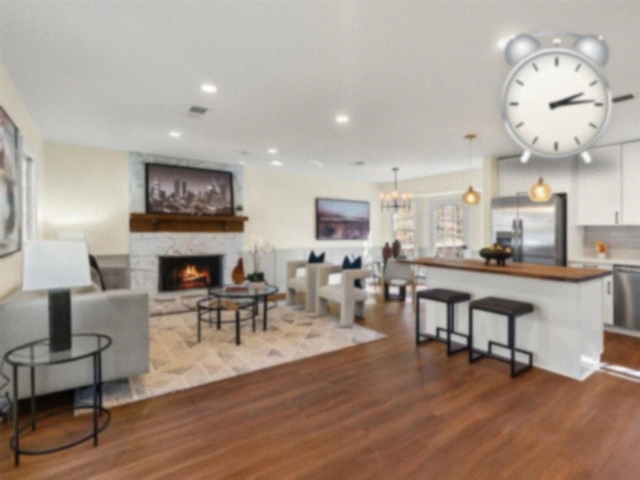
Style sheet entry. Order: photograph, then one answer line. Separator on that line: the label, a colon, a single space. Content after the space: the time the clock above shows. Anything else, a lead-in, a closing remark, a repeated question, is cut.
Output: 2:14
